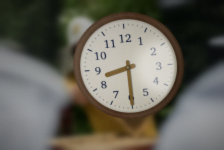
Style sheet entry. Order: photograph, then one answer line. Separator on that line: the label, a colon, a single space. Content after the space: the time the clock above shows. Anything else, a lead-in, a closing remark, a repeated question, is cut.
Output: 8:30
